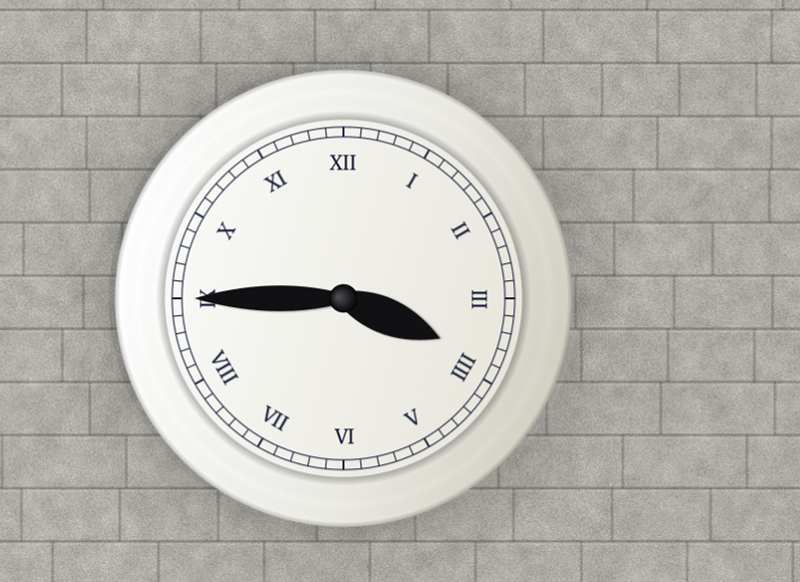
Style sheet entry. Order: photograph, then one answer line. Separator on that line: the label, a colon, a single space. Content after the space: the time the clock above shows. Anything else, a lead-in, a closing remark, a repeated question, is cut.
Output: 3:45
